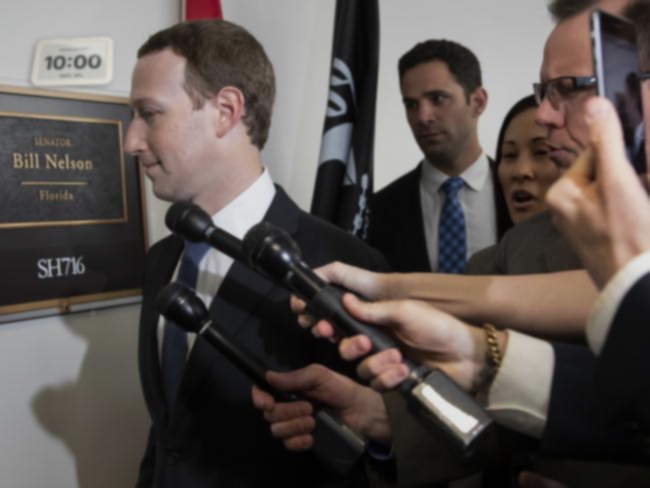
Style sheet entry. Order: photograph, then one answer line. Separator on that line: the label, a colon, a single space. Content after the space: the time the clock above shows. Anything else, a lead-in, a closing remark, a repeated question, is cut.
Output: 10:00
